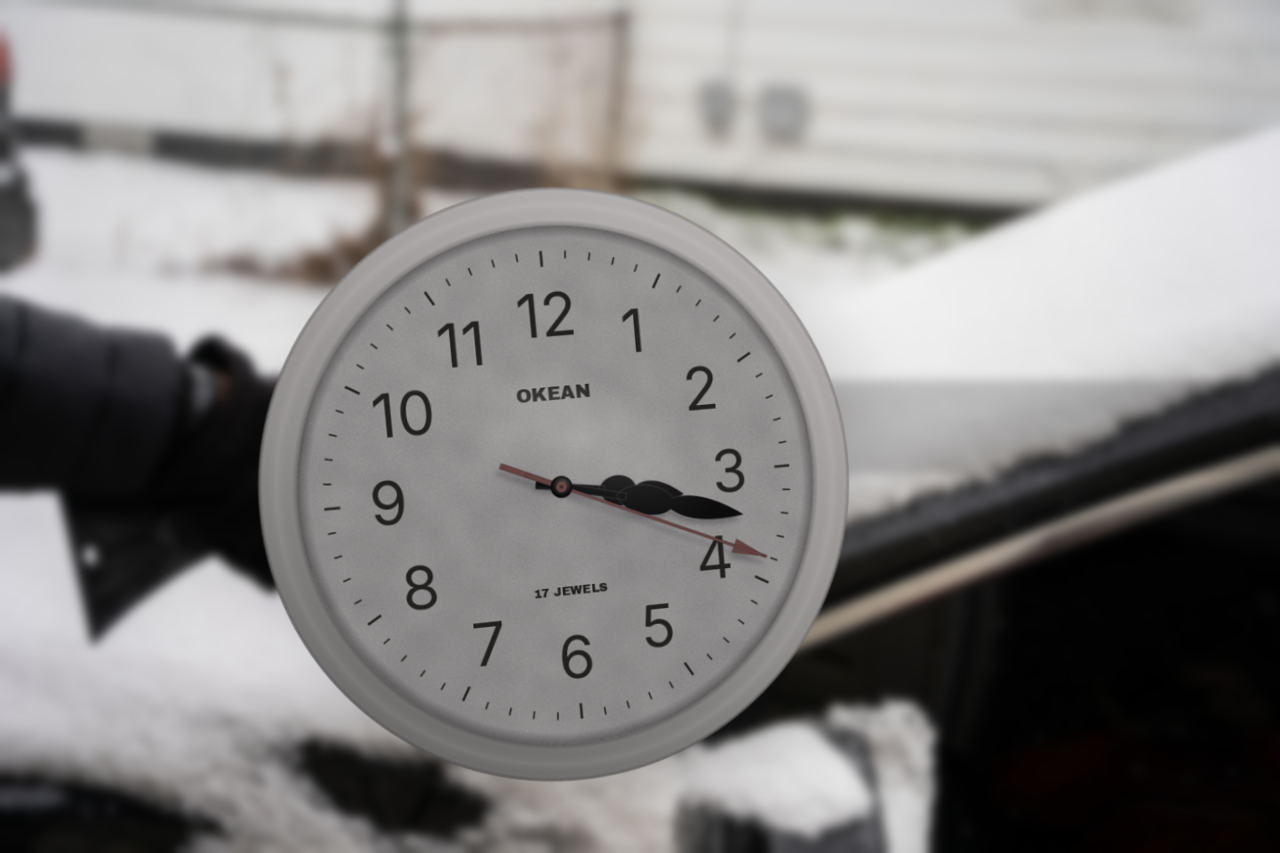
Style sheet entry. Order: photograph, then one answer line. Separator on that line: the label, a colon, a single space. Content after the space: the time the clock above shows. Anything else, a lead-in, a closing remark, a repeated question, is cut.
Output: 3:17:19
